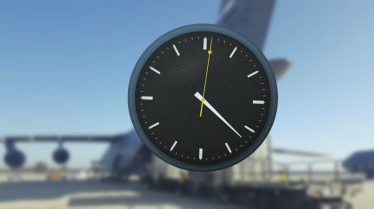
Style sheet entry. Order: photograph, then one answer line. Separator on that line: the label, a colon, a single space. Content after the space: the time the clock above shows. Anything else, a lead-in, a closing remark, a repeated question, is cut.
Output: 4:22:01
